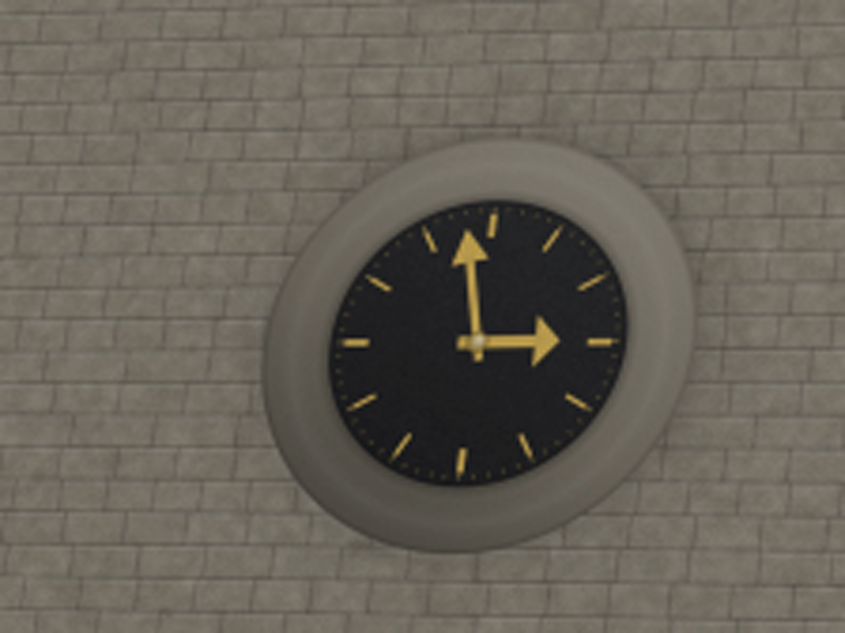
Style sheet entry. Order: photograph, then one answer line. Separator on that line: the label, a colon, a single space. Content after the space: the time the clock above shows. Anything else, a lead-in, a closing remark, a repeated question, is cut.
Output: 2:58
